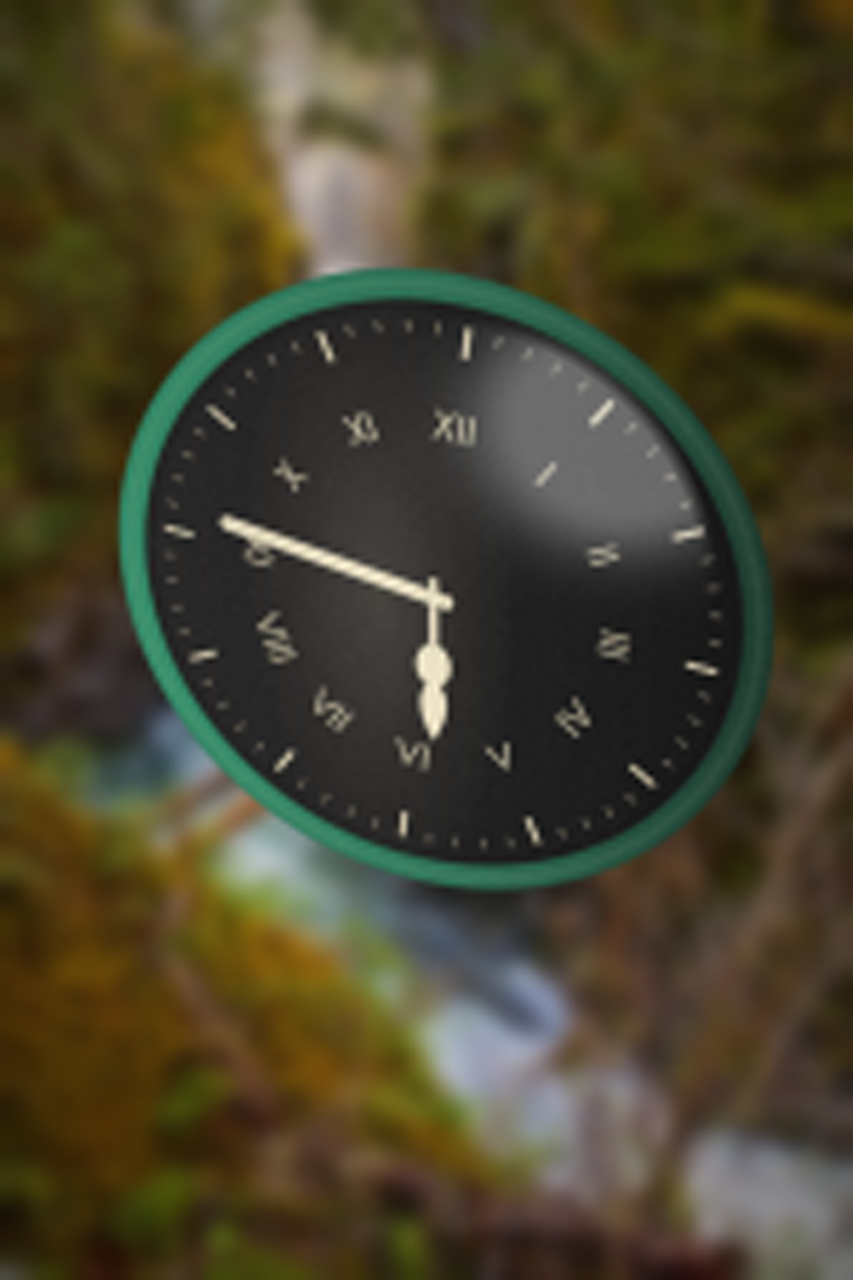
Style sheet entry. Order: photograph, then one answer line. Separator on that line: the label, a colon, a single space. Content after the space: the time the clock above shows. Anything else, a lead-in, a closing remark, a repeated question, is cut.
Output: 5:46
